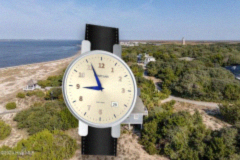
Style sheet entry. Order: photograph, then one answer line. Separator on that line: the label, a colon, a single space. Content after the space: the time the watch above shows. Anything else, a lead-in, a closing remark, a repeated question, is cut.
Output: 8:56
